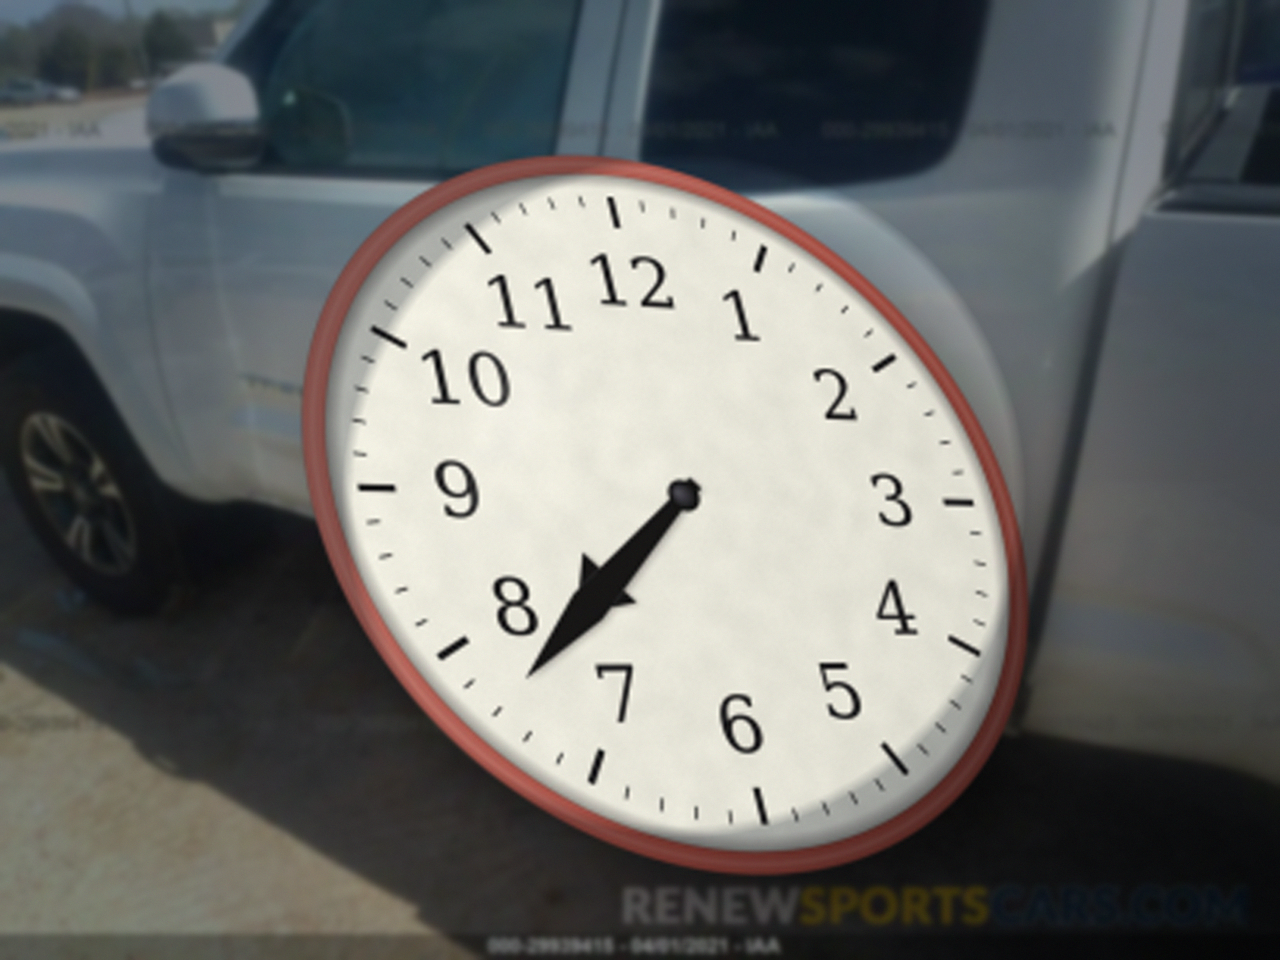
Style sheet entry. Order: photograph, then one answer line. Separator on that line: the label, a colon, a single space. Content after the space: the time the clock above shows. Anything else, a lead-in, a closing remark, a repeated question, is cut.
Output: 7:38
